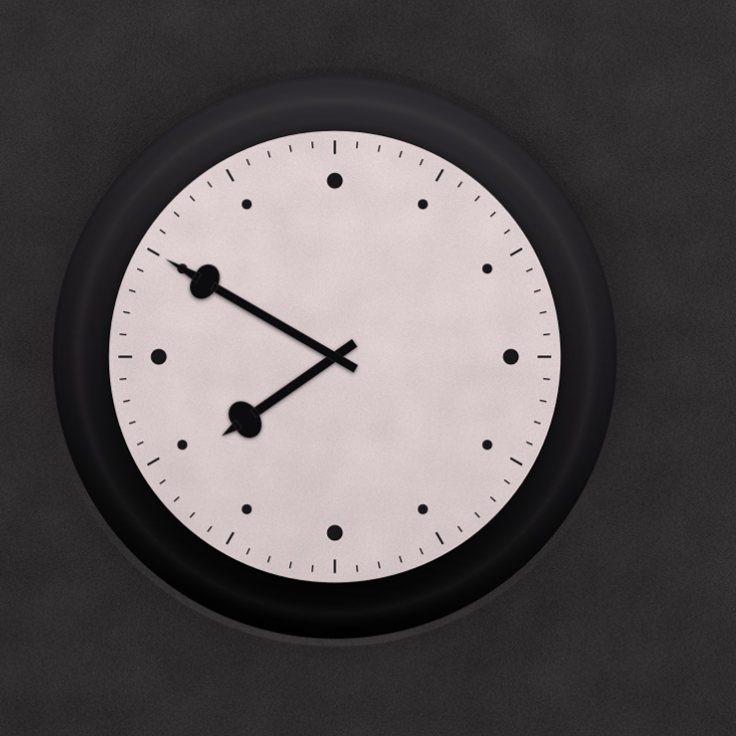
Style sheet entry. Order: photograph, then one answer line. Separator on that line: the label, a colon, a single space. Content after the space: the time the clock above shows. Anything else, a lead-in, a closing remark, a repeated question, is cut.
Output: 7:50
